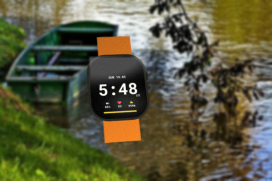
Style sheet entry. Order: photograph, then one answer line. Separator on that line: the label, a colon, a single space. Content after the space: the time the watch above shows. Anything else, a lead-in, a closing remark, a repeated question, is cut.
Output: 5:48
